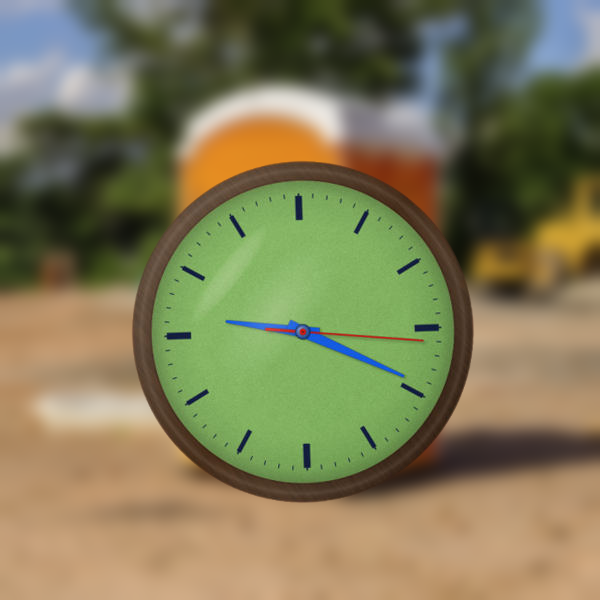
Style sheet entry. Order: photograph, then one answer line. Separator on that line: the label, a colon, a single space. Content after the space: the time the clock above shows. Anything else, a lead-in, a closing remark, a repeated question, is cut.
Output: 9:19:16
